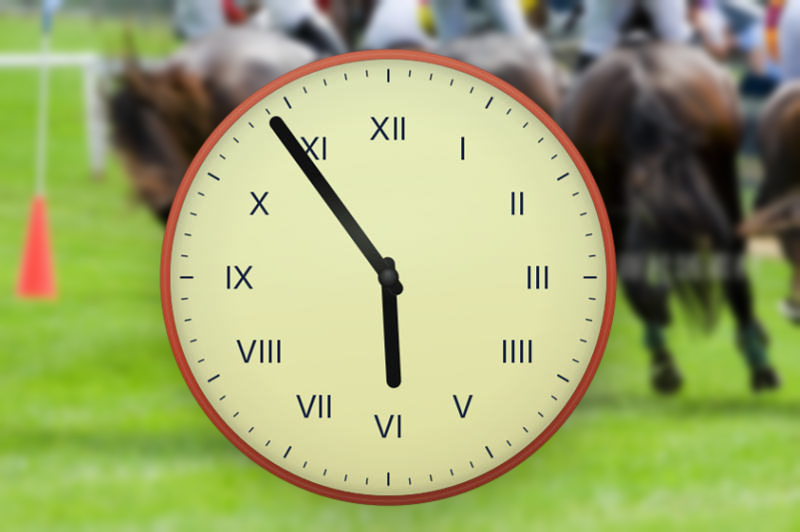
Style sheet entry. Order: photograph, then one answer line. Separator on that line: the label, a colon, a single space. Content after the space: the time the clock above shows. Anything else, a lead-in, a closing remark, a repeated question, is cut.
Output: 5:54
